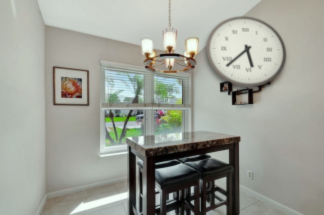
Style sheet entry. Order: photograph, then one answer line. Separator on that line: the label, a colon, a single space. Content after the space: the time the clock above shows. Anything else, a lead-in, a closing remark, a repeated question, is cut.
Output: 5:38
